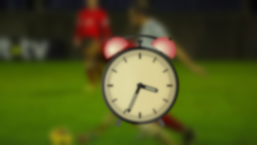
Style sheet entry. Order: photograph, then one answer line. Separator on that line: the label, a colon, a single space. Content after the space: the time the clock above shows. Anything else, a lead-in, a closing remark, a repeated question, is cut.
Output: 3:34
